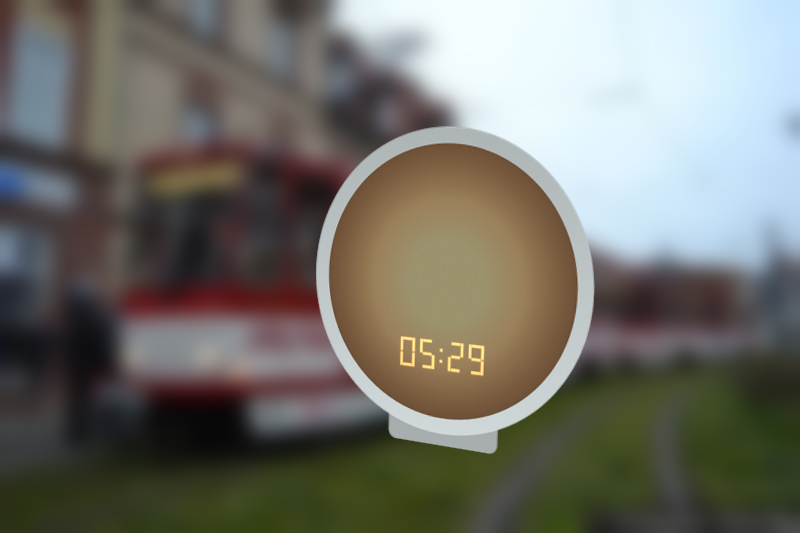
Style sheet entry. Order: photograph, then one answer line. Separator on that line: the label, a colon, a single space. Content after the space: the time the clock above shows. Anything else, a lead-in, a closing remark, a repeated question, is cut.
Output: 5:29
